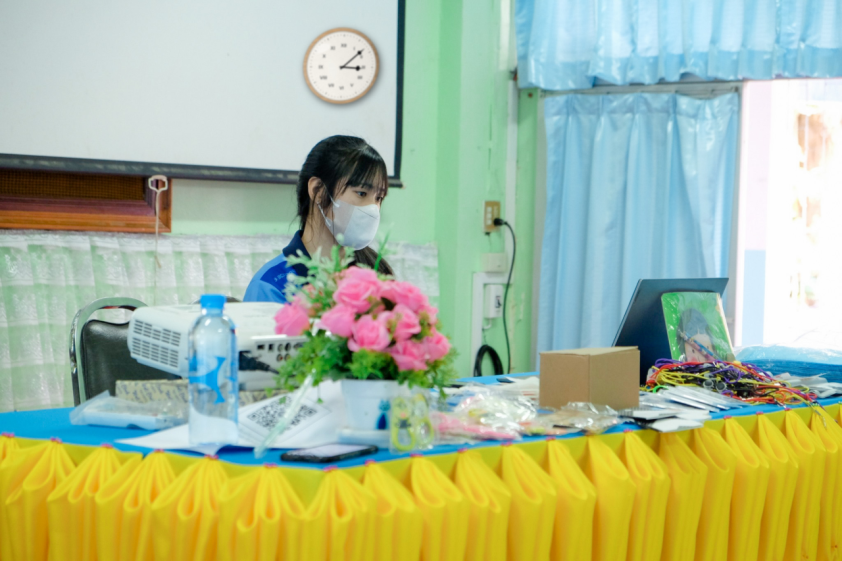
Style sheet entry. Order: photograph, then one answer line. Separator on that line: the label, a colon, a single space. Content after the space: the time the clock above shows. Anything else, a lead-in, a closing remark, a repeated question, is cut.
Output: 3:08
